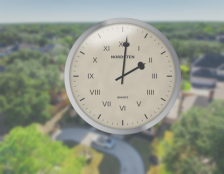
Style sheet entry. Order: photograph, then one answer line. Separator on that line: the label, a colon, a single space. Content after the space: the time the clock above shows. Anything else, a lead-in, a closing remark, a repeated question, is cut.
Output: 2:01
